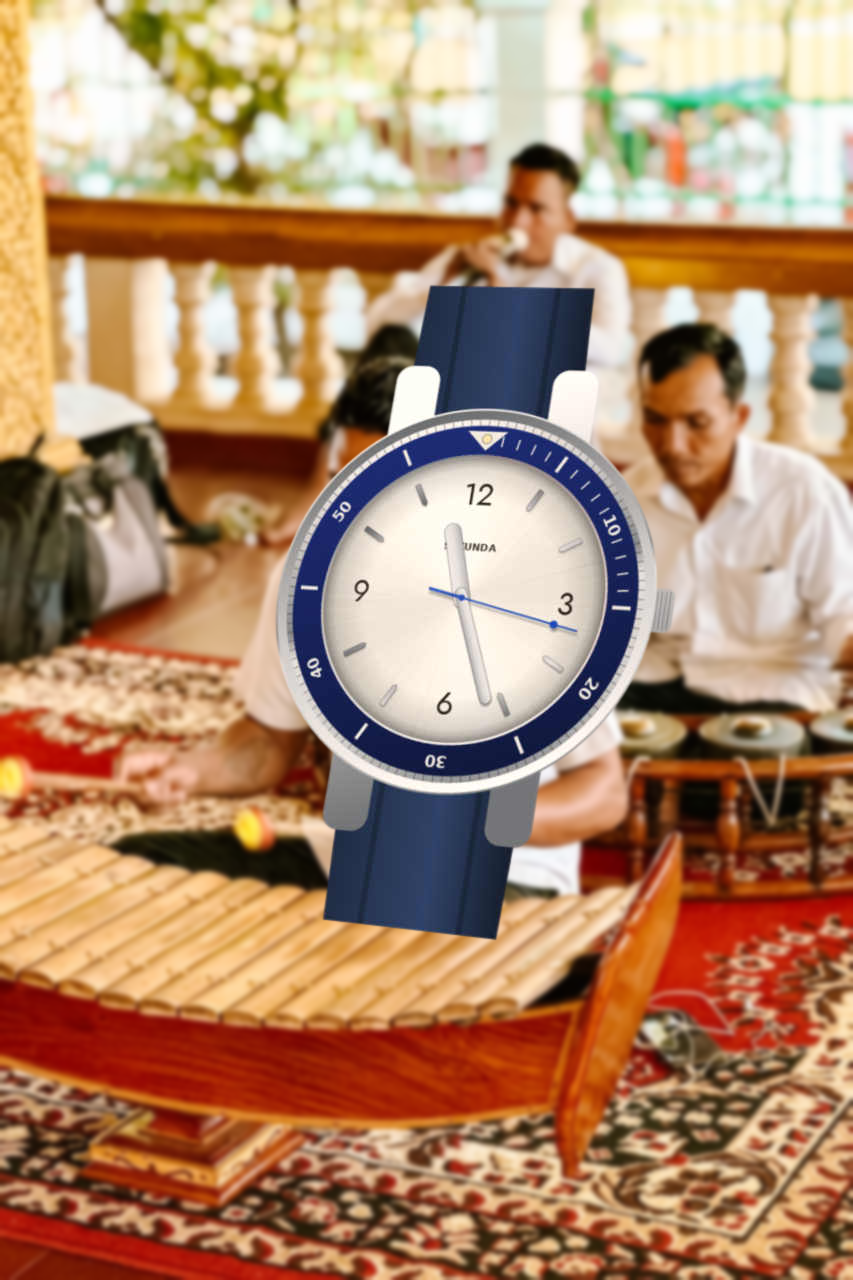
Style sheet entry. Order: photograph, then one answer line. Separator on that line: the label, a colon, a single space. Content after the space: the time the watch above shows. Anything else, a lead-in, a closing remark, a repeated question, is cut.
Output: 11:26:17
